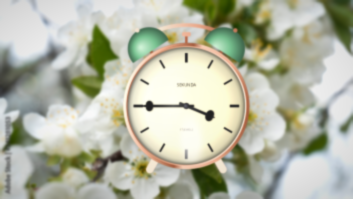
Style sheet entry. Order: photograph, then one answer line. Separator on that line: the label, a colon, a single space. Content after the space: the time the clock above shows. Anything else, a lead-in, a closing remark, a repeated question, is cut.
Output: 3:45
